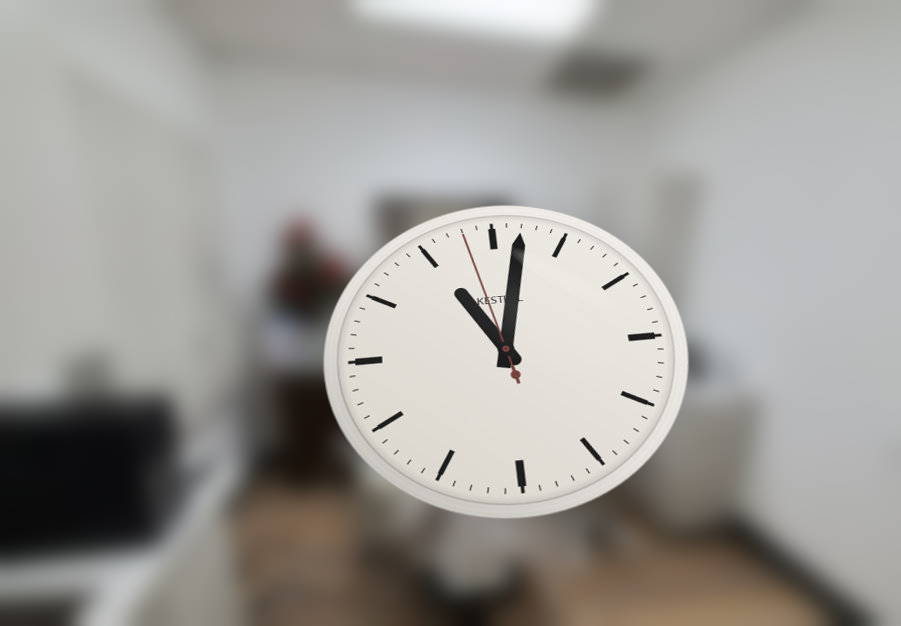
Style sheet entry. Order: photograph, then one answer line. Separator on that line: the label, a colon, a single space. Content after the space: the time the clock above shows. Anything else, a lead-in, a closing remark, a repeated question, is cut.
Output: 11:01:58
